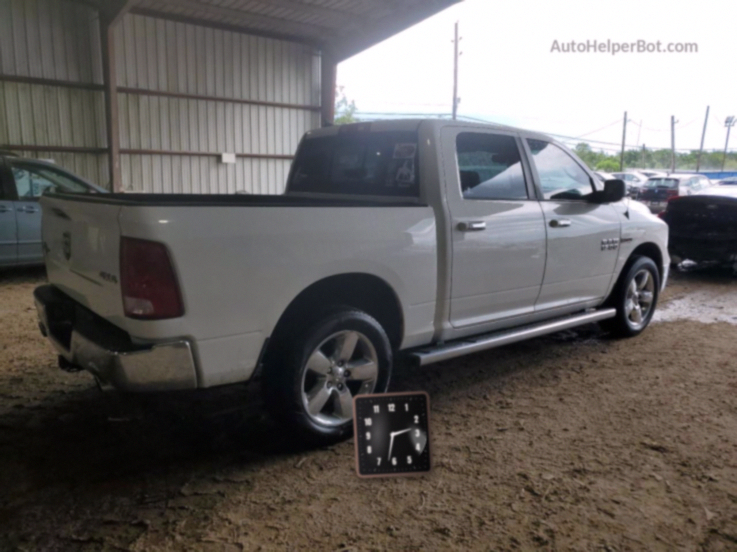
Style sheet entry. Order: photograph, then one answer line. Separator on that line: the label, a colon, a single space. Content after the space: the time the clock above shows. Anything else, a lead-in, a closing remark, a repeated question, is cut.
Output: 2:32
